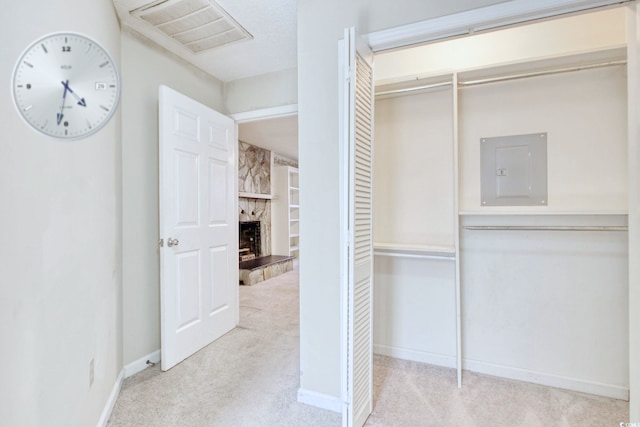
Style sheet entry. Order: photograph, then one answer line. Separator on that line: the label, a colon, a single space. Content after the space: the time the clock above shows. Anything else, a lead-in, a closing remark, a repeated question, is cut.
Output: 4:32
